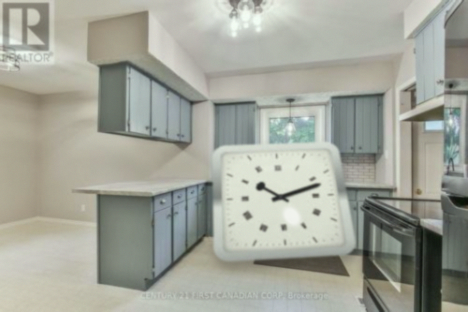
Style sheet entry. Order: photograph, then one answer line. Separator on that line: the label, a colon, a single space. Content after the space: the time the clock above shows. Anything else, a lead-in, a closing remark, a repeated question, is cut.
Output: 10:12
